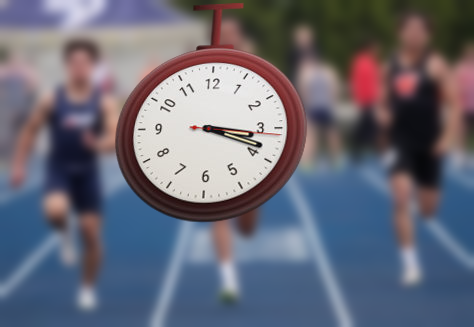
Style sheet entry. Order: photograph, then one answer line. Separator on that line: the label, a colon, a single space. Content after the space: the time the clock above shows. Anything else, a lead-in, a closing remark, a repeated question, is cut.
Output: 3:18:16
